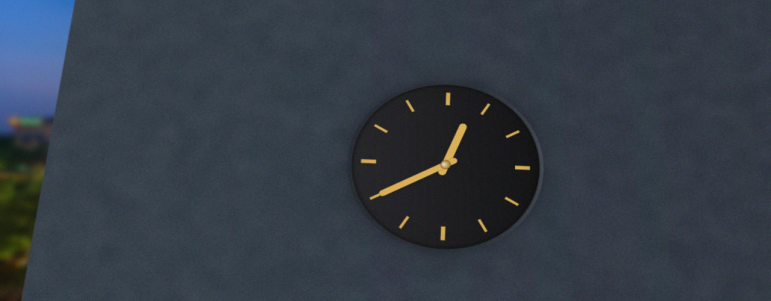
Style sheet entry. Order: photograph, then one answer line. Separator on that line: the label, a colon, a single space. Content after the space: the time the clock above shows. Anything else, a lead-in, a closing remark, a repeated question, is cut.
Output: 12:40
